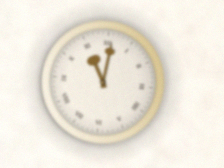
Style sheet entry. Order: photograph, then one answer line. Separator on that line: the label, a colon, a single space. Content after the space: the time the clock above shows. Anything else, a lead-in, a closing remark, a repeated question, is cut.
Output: 11:01
